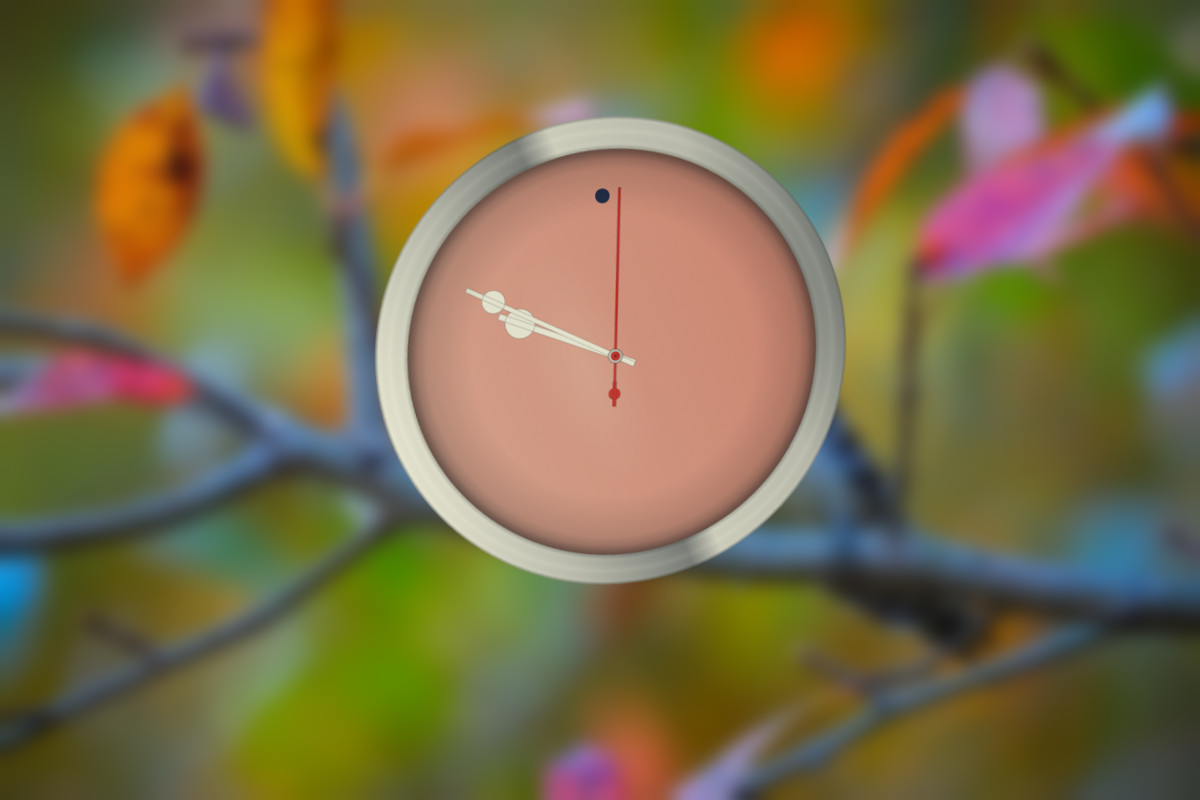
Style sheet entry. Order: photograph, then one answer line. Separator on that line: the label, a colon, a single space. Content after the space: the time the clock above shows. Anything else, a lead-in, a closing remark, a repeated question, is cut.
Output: 9:50:01
